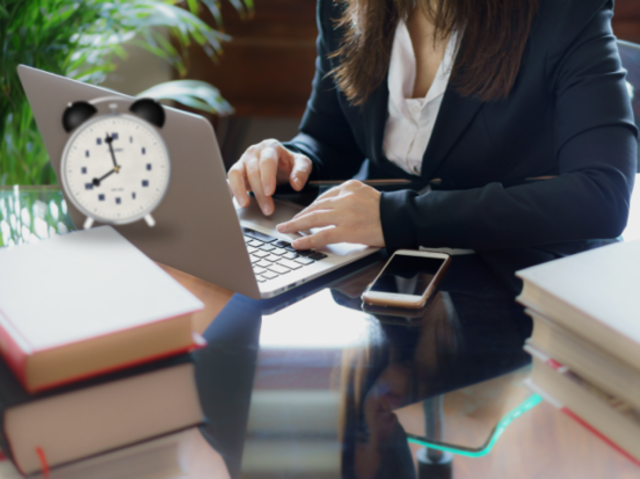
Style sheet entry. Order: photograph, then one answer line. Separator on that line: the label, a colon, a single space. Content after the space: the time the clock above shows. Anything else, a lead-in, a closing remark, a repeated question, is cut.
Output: 7:58
